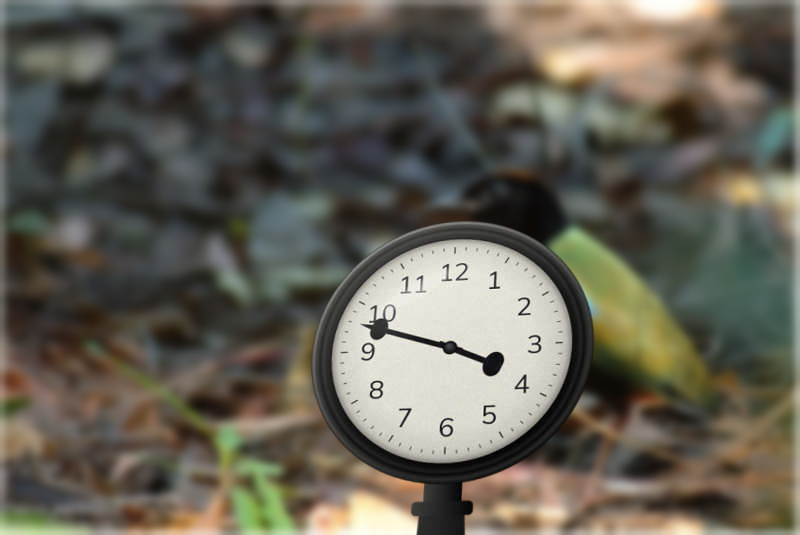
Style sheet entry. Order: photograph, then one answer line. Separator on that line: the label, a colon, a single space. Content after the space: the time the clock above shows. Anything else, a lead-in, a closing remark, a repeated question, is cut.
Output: 3:48
